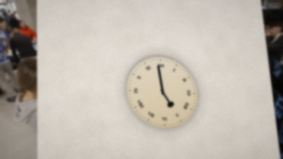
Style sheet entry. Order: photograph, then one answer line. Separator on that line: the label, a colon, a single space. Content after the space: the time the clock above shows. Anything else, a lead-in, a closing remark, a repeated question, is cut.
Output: 4:59
